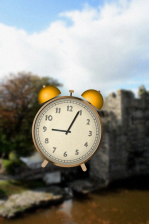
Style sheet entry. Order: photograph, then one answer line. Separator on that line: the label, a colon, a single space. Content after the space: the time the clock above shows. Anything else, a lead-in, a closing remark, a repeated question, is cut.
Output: 9:04
